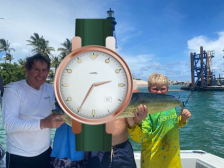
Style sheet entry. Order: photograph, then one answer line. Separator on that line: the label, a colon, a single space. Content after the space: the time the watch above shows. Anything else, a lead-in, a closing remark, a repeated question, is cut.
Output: 2:35
